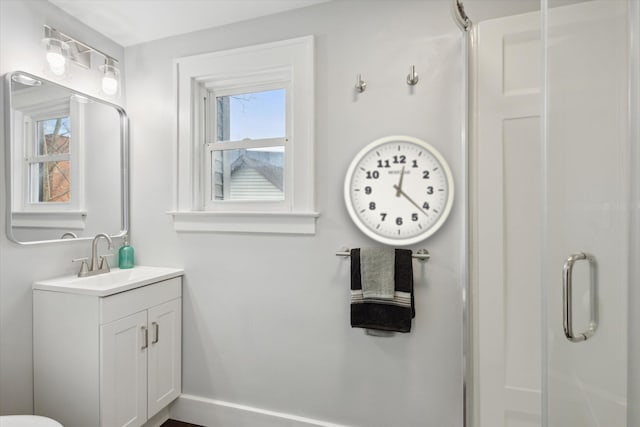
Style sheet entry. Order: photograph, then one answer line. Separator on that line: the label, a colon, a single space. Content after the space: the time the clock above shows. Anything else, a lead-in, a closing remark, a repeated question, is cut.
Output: 12:22
